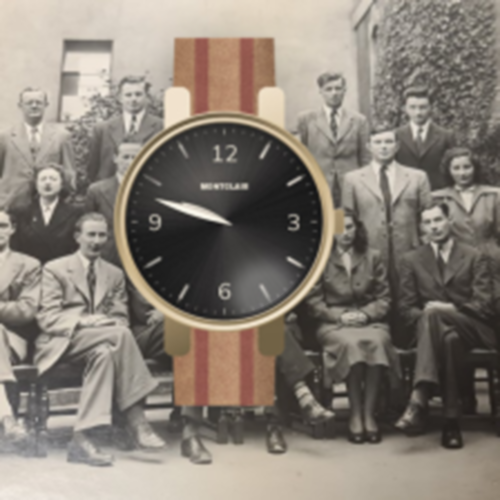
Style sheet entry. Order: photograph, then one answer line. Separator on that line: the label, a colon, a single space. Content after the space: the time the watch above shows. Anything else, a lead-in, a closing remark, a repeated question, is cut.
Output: 9:48
